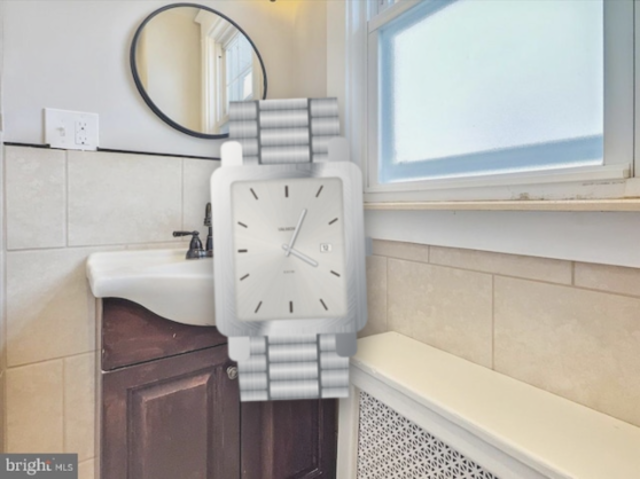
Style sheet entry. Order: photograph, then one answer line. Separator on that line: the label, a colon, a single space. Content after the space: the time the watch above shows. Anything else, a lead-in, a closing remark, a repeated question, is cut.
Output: 4:04
